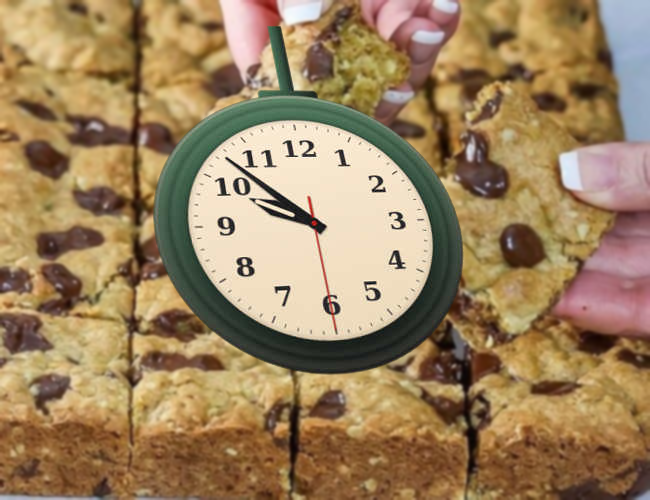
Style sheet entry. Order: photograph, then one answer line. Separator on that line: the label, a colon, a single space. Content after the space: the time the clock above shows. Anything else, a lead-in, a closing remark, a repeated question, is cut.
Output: 9:52:30
